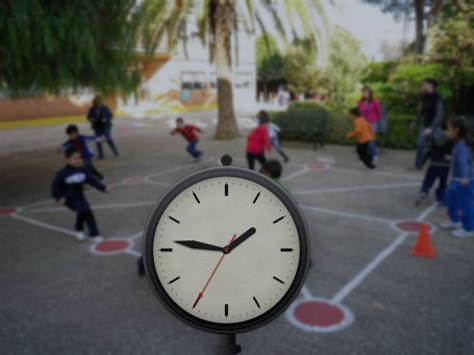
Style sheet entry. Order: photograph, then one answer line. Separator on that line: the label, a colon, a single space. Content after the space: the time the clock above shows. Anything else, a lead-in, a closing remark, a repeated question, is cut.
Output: 1:46:35
